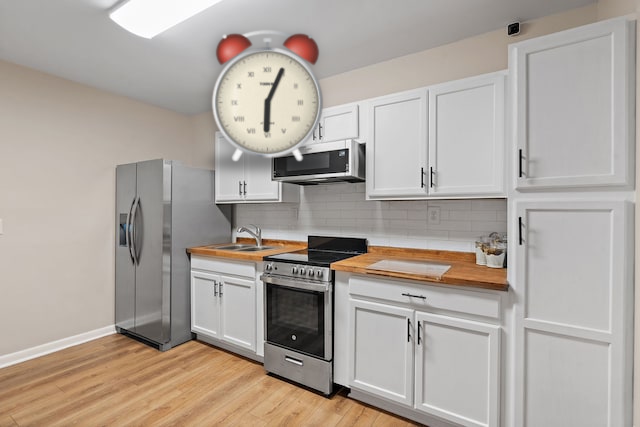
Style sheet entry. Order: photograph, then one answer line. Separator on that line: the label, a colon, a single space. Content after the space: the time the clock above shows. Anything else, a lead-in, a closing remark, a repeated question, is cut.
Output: 6:04
